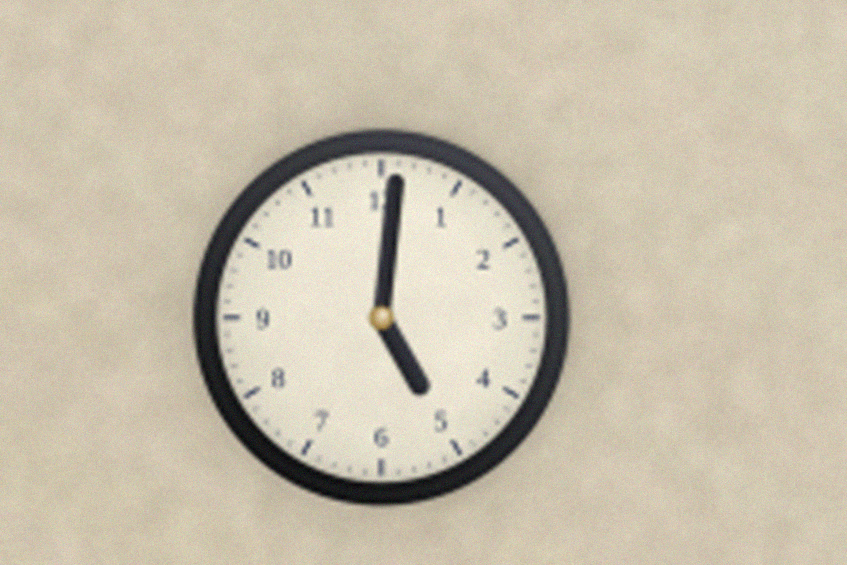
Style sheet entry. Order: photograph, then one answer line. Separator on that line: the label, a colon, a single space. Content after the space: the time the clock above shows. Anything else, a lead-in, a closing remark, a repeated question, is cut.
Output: 5:01
